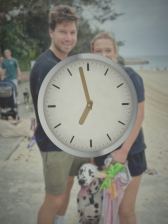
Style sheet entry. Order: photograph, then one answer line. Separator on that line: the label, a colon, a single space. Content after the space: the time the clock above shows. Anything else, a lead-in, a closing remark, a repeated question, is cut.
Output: 6:58
